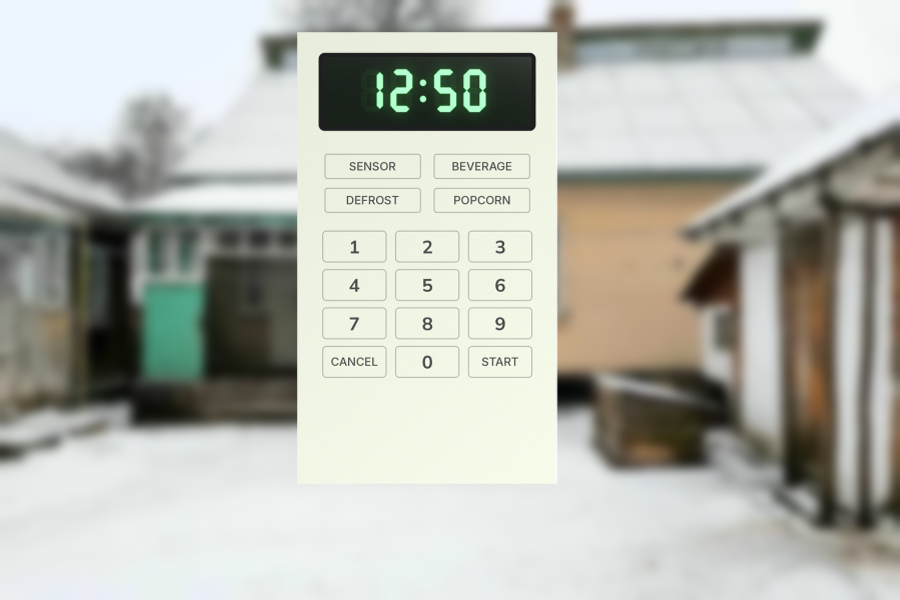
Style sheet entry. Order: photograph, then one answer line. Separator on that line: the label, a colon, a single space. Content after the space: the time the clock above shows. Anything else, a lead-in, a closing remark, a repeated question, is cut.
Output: 12:50
